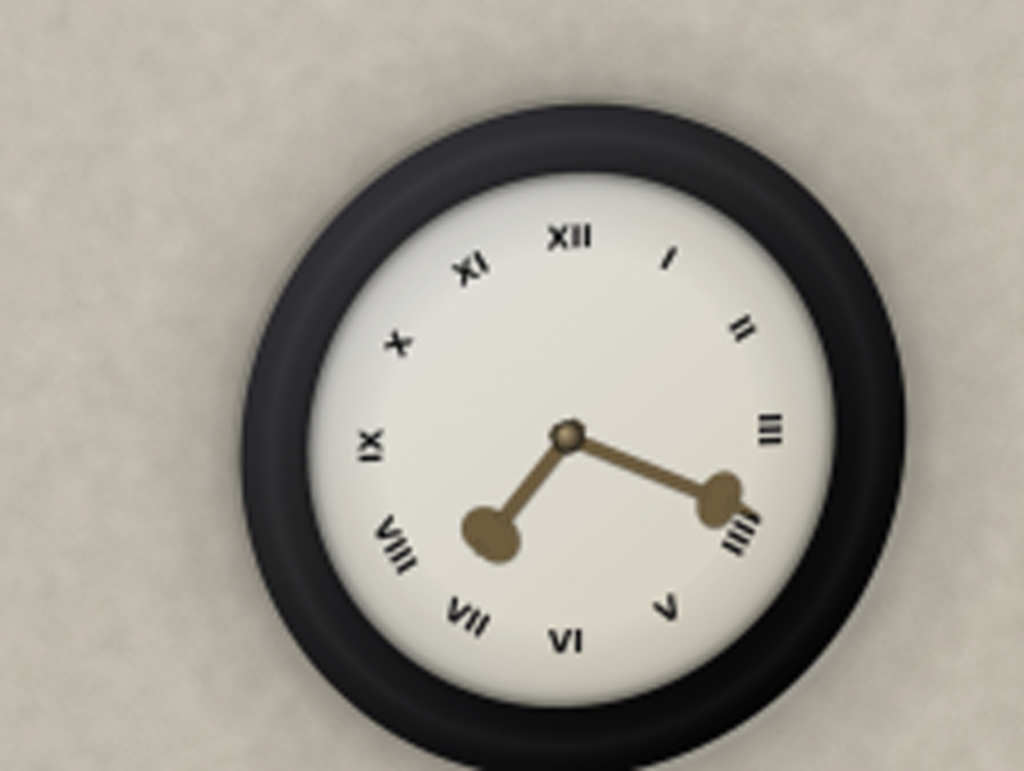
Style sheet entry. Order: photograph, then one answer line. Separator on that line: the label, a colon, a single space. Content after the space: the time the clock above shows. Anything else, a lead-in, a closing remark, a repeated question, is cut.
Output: 7:19
